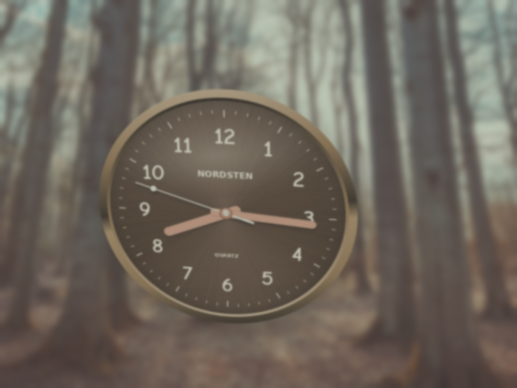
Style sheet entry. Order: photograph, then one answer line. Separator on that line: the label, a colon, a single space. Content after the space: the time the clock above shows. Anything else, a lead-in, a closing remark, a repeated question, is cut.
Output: 8:15:48
